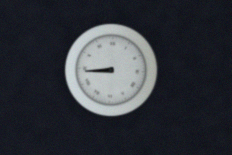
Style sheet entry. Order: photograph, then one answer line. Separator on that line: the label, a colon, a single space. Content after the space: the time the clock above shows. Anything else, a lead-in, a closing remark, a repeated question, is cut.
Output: 8:44
